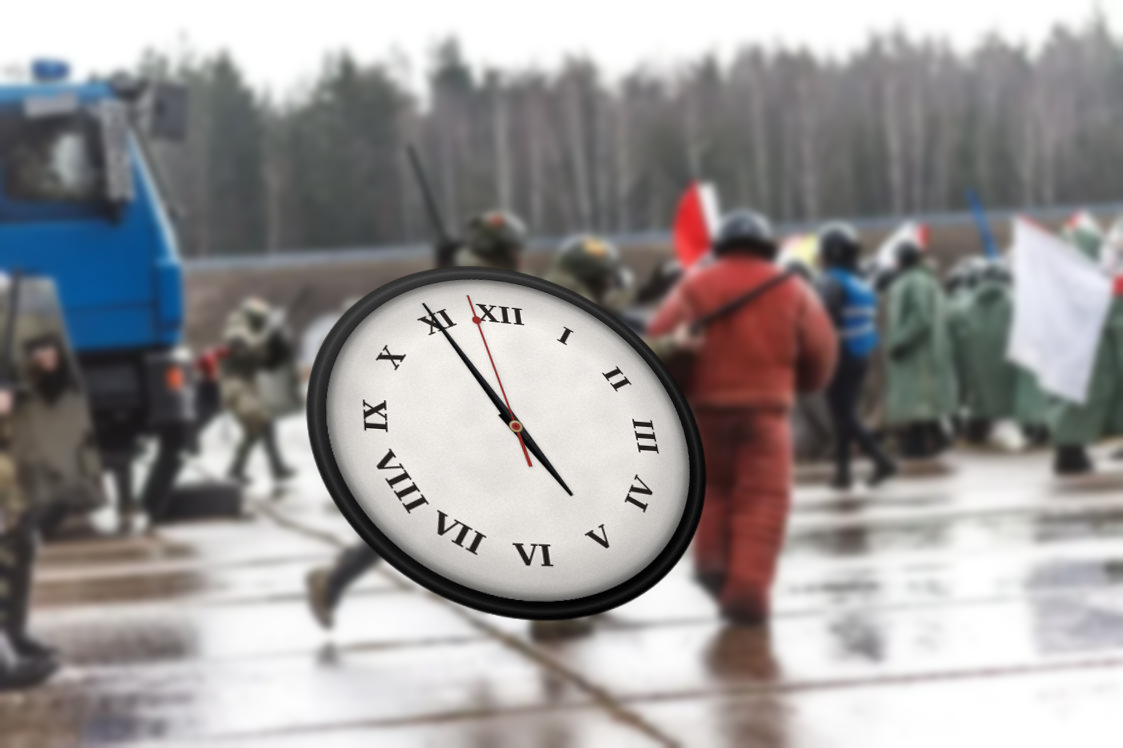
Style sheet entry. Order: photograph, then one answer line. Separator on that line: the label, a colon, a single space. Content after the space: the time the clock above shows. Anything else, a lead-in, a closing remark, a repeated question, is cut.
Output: 4:54:58
